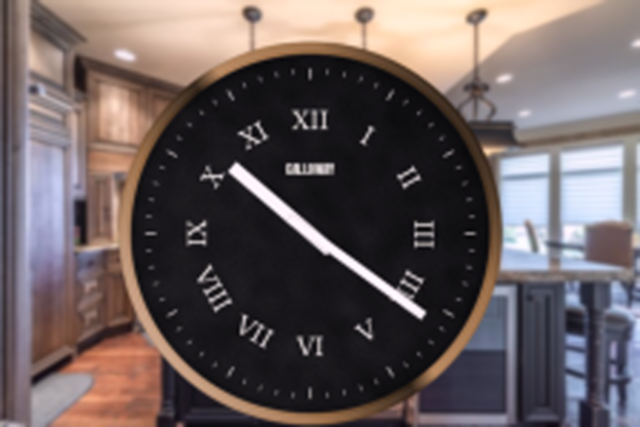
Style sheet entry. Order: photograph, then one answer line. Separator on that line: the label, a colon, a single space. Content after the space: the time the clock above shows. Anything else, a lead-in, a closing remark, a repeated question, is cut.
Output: 10:21
